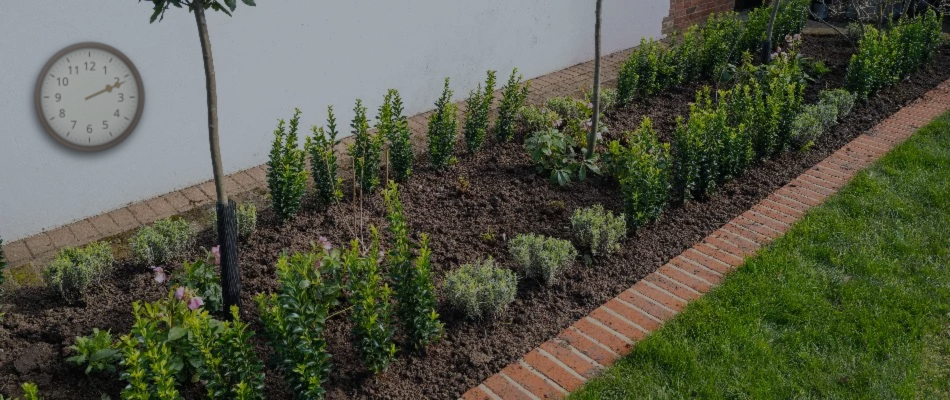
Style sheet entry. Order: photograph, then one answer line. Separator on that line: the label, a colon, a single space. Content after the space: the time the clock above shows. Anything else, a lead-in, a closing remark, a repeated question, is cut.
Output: 2:11
